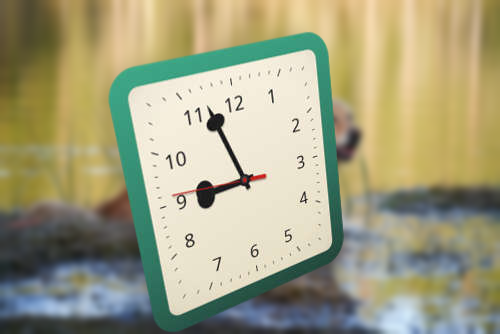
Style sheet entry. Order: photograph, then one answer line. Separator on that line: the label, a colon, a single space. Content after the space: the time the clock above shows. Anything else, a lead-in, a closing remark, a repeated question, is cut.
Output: 8:56:46
